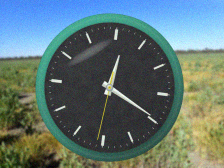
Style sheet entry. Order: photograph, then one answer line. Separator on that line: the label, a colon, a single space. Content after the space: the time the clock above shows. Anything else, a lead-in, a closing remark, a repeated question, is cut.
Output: 12:19:31
